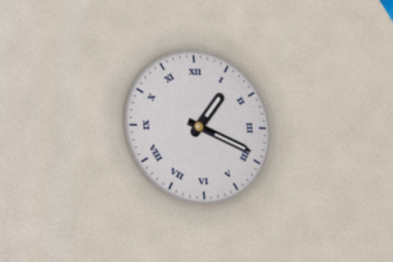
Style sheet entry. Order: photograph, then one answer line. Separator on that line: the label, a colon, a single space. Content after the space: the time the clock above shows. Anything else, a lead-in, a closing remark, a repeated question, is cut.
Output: 1:19
